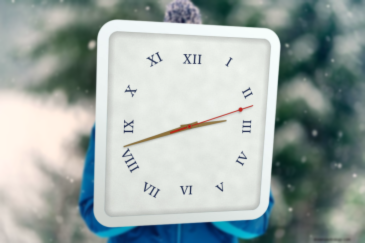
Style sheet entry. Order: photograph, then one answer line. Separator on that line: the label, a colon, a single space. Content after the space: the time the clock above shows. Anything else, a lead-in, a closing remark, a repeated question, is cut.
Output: 2:42:12
